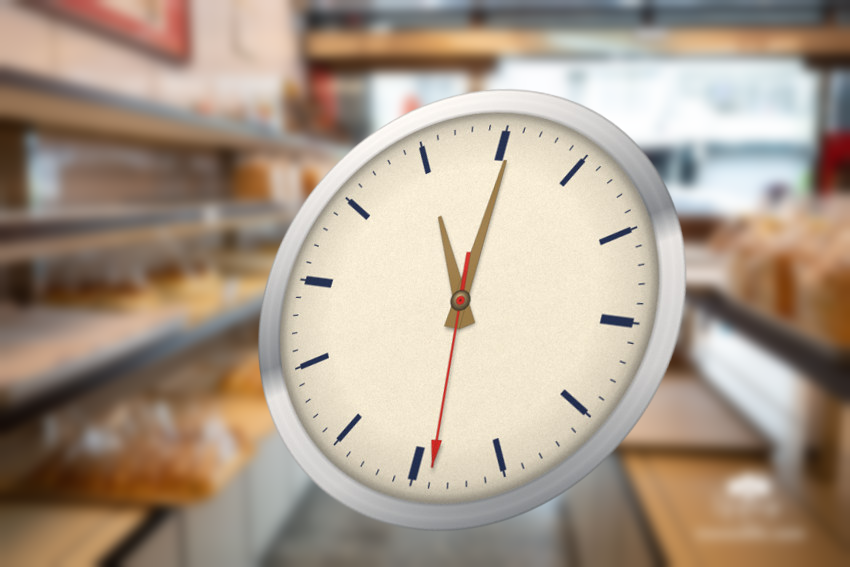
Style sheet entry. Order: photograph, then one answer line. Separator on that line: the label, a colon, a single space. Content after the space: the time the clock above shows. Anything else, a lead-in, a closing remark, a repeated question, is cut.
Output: 11:00:29
